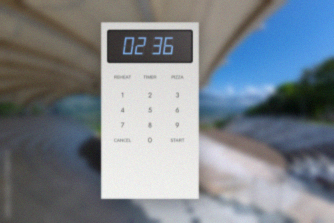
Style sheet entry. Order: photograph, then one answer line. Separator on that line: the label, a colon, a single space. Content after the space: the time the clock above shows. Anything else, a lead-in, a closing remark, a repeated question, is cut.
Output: 2:36
